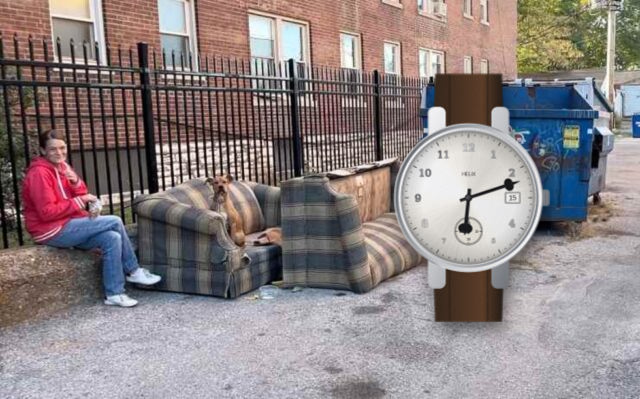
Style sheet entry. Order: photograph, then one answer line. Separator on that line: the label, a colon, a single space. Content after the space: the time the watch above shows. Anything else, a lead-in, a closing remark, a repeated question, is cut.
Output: 6:12
